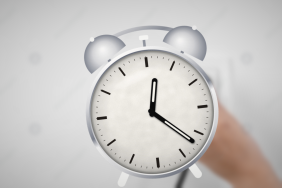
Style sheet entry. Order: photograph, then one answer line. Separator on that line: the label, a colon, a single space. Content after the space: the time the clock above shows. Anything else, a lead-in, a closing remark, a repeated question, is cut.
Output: 12:22
